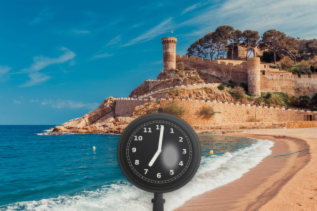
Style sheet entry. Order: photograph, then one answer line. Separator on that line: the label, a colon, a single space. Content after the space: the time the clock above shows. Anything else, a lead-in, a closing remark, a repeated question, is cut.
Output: 7:01
